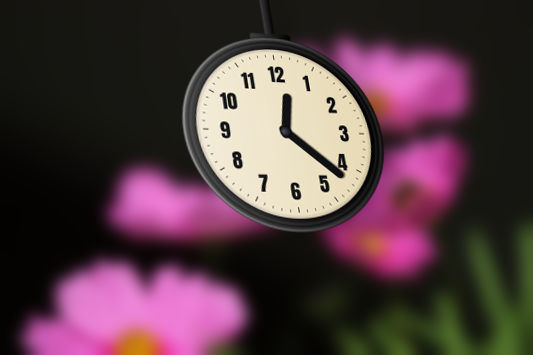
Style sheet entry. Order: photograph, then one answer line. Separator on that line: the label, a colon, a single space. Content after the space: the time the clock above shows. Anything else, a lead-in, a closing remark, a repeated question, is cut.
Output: 12:22
